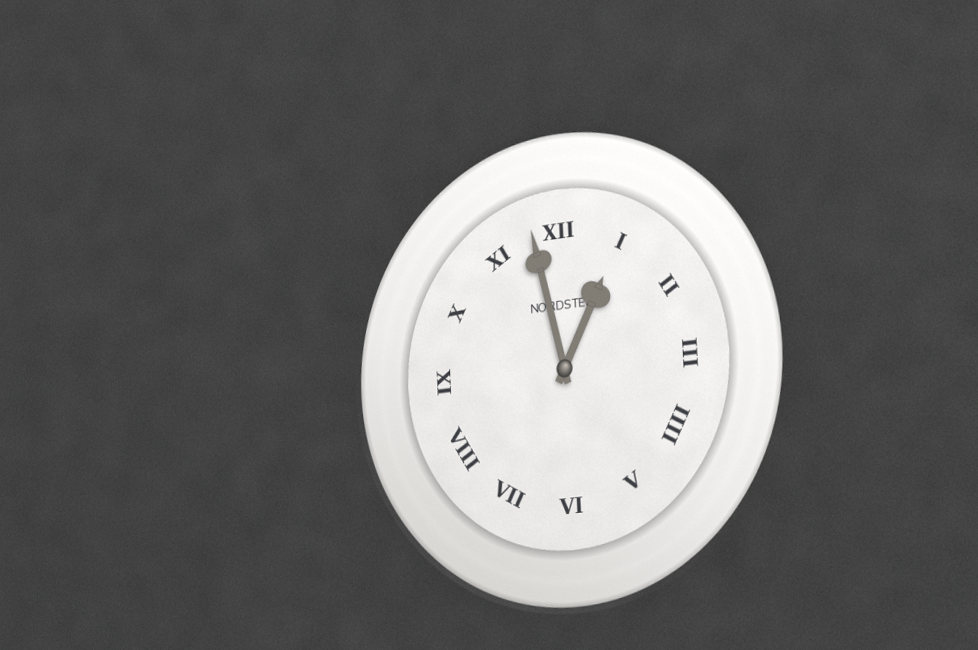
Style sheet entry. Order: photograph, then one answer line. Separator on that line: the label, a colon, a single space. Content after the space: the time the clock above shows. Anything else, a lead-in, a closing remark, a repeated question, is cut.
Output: 12:58
